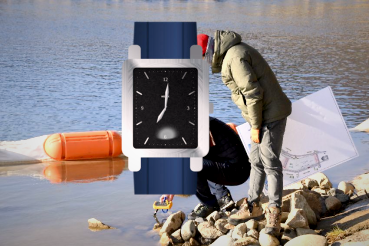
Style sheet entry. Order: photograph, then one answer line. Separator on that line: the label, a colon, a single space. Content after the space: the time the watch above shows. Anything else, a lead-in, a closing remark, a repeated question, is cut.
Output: 7:01
